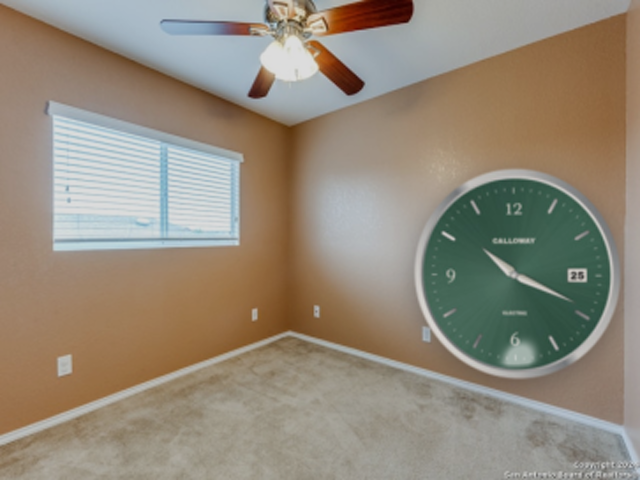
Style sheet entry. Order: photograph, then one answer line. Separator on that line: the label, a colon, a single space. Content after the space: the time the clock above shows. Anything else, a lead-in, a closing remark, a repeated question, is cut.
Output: 10:19
